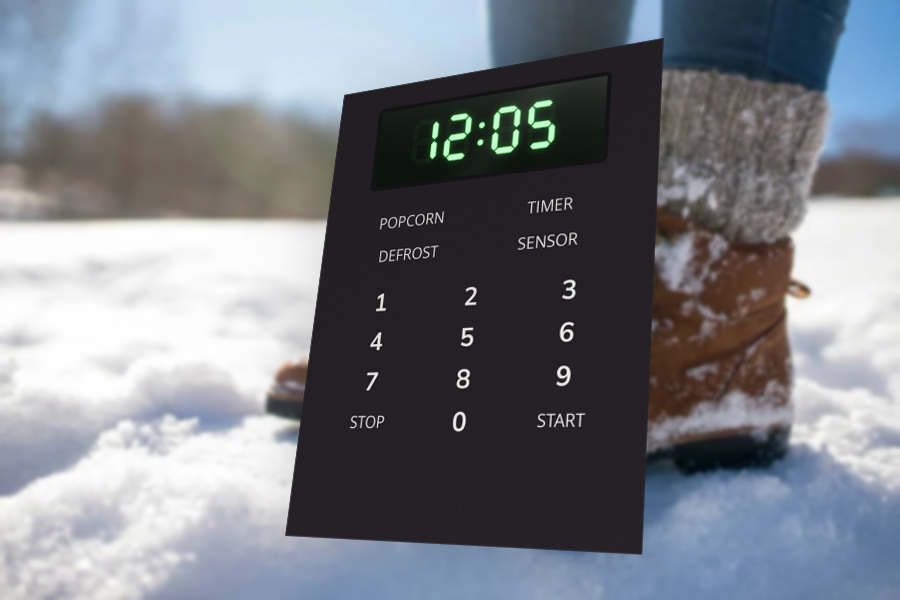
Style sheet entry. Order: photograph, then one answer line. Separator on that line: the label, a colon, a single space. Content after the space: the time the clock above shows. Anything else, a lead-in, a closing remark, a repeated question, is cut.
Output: 12:05
